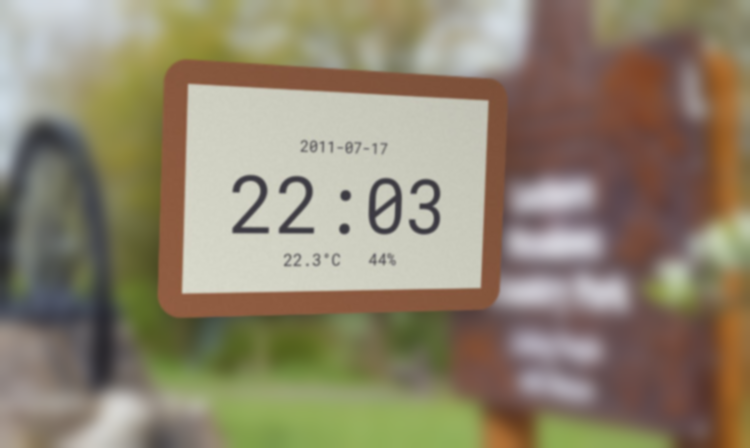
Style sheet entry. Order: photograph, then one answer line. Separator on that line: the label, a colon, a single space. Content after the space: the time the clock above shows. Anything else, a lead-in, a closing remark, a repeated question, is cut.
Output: 22:03
